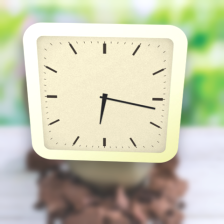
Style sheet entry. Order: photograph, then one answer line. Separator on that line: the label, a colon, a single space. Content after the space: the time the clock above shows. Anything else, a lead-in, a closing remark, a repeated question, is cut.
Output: 6:17
